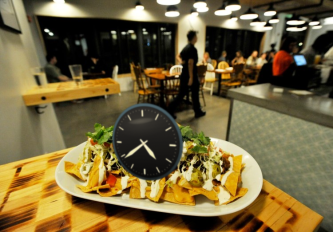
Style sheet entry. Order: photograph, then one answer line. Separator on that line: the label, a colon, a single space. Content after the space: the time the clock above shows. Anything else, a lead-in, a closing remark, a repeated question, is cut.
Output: 4:39
